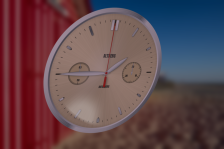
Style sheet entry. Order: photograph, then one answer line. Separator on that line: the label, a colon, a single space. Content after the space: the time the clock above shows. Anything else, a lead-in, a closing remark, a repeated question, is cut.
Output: 1:45
